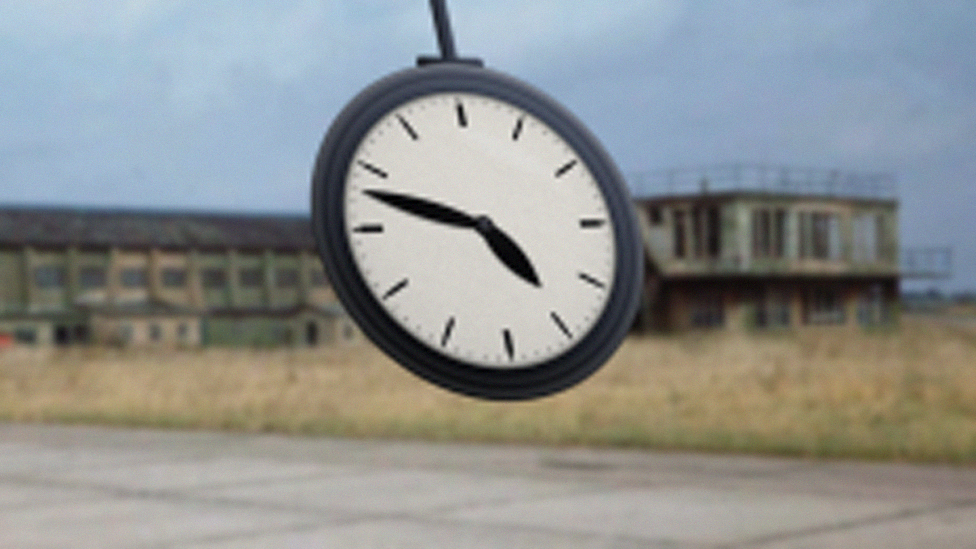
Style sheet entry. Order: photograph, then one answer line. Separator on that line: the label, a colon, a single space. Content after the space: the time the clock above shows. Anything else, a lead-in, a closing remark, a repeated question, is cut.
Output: 4:48
